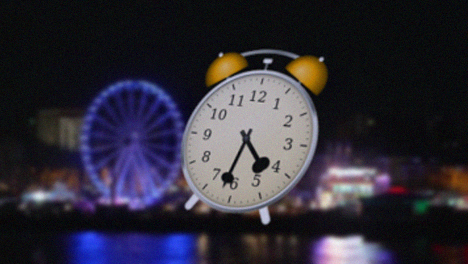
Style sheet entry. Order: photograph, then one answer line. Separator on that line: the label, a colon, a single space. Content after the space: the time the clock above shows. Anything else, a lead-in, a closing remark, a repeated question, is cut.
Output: 4:32
